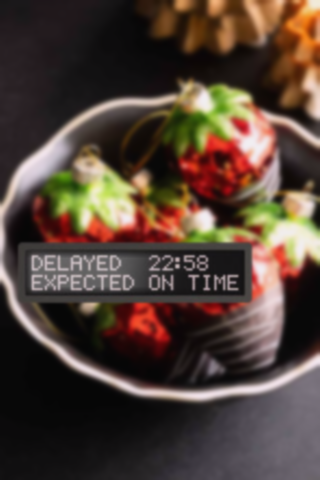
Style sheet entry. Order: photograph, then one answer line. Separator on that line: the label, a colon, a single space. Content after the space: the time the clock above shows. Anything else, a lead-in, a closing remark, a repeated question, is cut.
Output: 22:58
